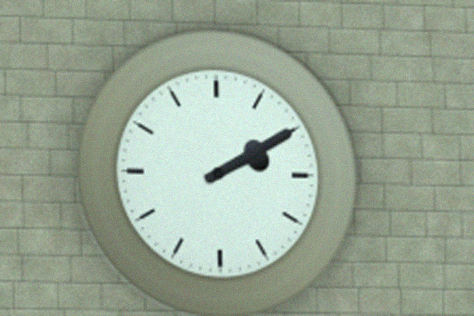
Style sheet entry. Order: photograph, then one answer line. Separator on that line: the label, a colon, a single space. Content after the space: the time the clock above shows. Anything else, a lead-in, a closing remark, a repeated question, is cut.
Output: 2:10
